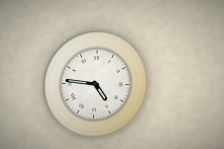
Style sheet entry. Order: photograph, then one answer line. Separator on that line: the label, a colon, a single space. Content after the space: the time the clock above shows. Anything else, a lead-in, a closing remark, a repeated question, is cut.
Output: 4:46
